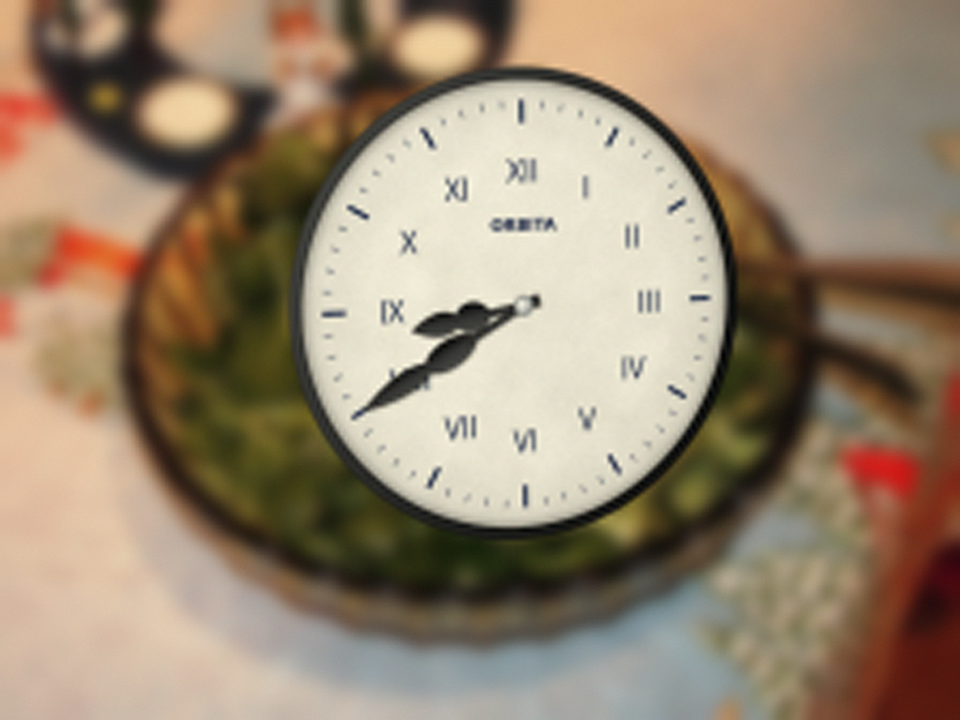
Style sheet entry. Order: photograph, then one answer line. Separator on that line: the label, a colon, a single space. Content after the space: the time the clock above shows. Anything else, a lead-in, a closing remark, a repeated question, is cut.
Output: 8:40
